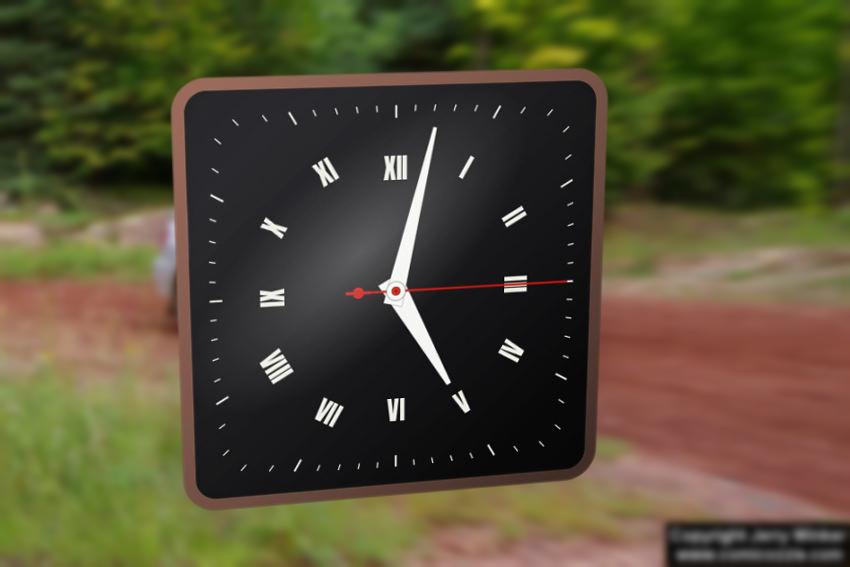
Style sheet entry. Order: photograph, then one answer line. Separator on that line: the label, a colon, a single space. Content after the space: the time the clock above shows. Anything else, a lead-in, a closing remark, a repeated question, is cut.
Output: 5:02:15
